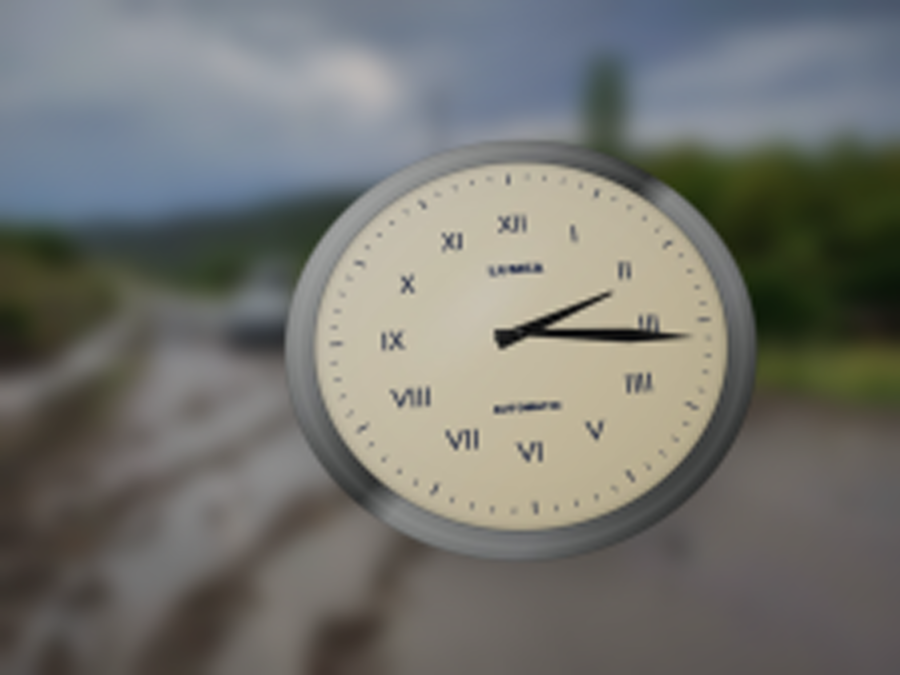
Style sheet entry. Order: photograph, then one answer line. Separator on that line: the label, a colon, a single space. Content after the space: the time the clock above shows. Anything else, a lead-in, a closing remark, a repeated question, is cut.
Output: 2:16
